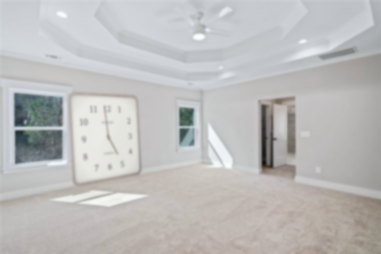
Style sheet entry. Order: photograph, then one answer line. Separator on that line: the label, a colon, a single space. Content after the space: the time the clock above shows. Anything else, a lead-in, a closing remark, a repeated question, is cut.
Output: 4:59
